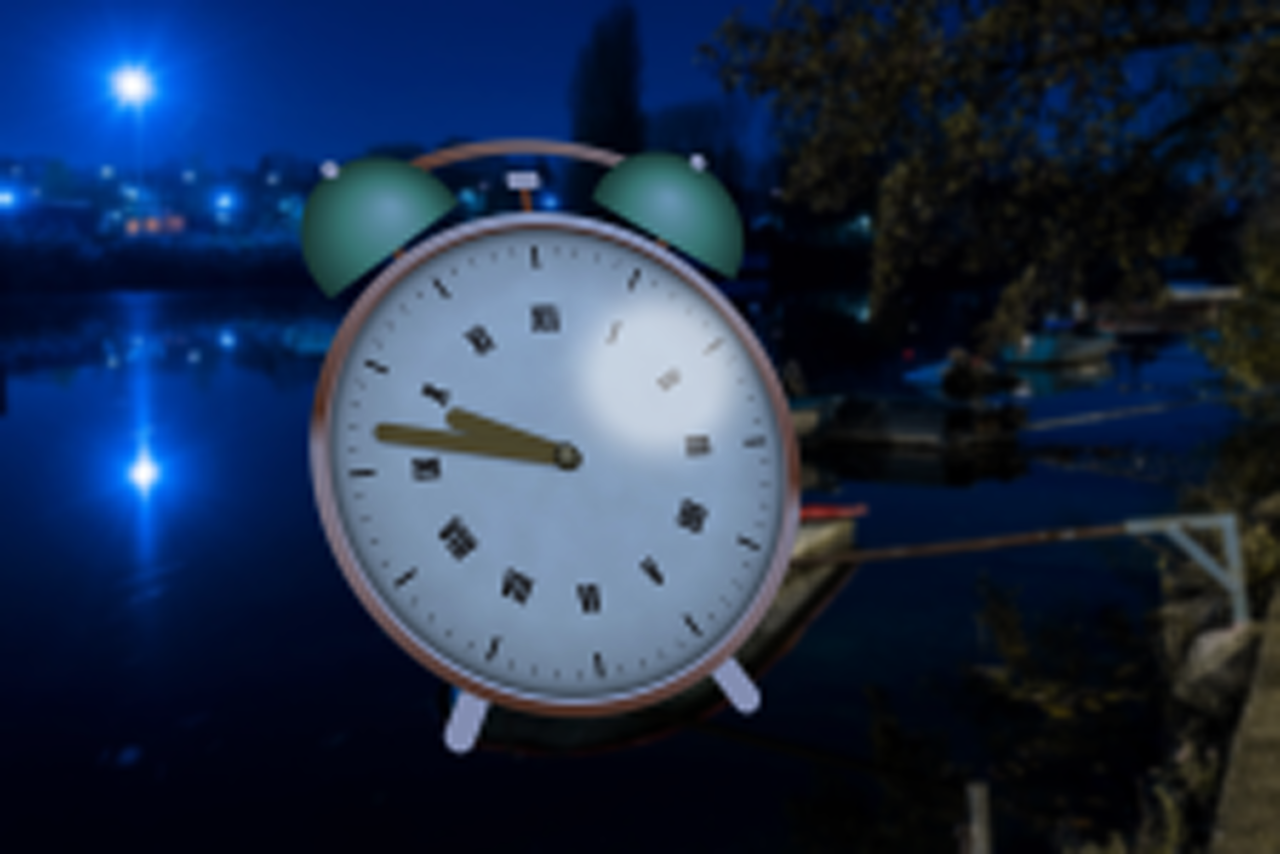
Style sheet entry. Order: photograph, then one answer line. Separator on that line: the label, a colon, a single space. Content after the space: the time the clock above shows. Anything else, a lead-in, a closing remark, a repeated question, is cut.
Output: 9:47
